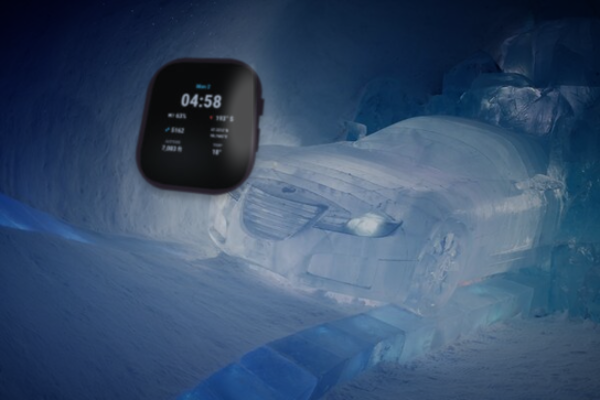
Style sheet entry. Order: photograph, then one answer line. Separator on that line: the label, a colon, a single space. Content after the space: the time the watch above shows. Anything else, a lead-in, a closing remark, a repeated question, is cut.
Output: 4:58
